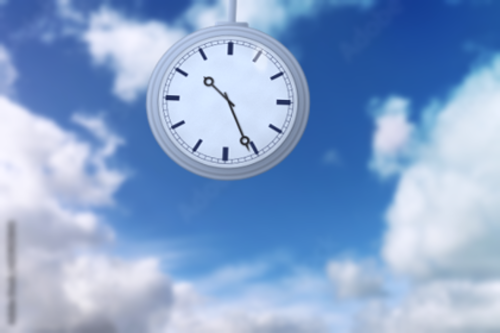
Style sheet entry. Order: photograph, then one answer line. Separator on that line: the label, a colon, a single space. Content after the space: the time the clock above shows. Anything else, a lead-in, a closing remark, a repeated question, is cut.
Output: 10:26
